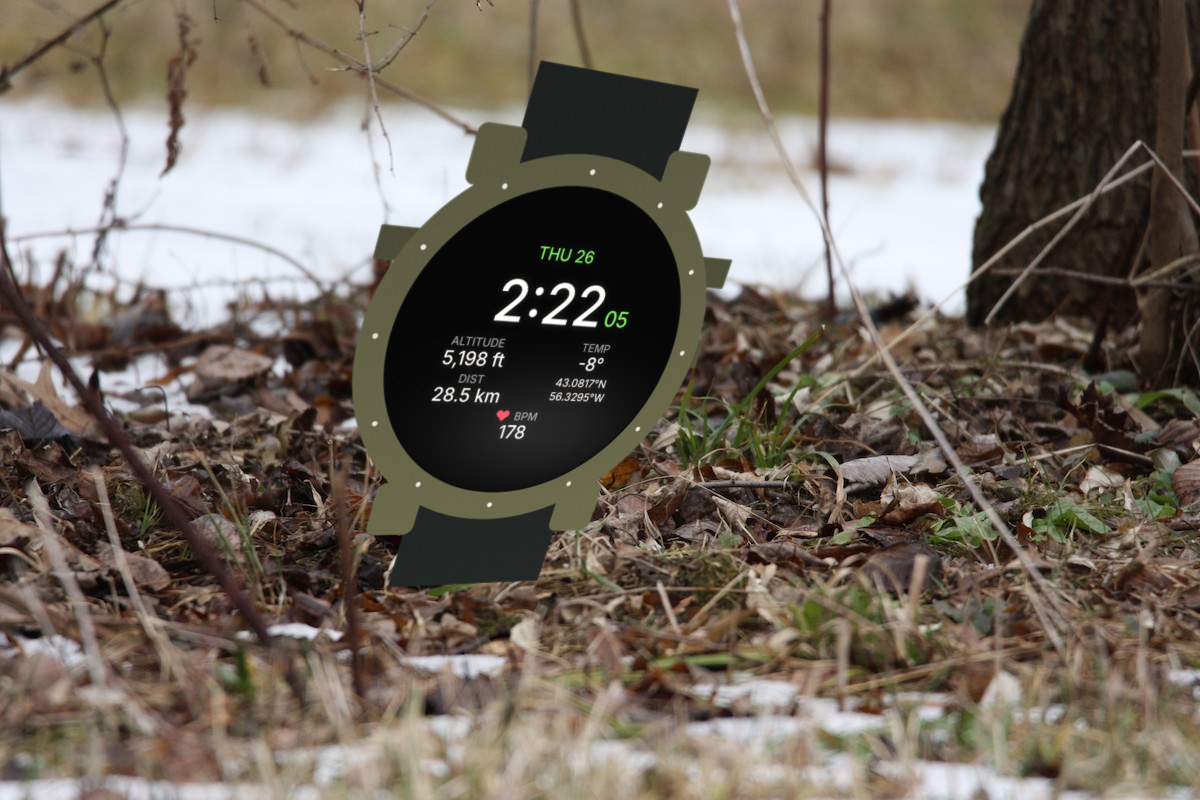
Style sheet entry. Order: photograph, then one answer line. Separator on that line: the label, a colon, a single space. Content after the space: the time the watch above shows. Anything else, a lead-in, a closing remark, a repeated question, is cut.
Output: 2:22:05
